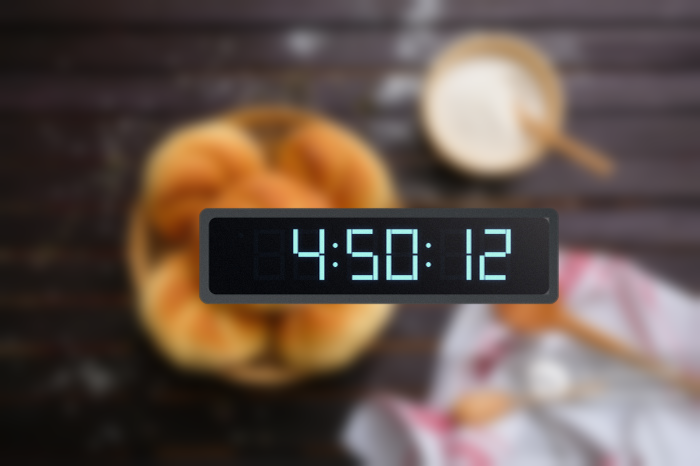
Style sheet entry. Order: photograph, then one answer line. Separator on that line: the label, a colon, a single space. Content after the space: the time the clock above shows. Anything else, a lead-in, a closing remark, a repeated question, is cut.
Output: 4:50:12
